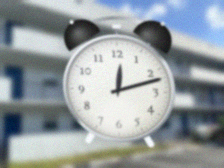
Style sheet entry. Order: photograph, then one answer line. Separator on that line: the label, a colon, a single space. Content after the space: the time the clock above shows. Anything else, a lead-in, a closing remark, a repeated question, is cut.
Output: 12:12
